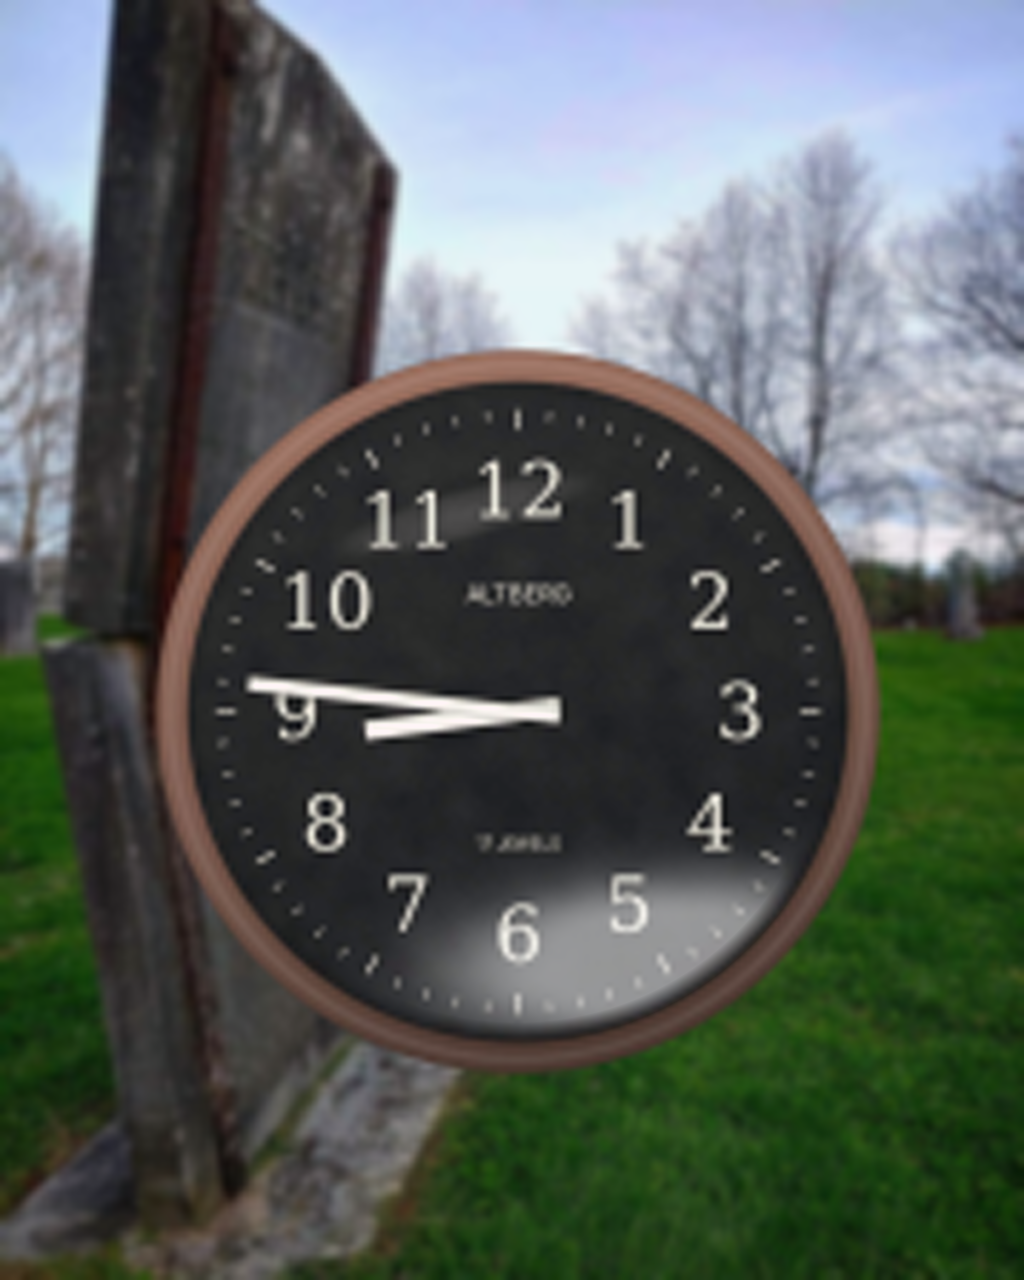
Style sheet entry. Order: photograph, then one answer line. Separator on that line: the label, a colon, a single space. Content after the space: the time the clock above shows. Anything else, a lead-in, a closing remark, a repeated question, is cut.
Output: 8:46
